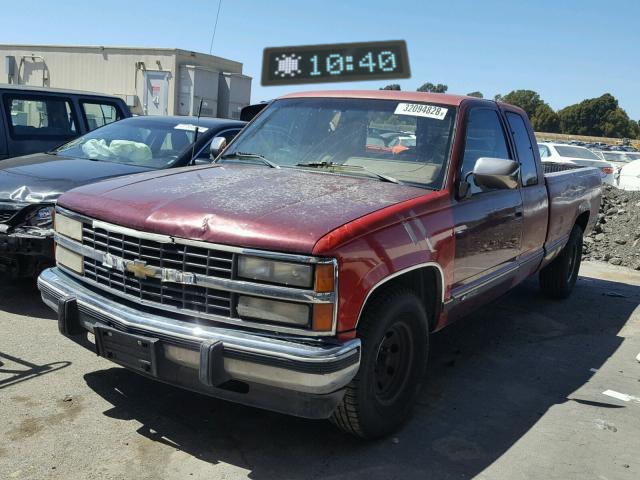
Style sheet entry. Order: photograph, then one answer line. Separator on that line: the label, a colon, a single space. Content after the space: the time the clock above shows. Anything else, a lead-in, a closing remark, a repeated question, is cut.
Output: 10:40
